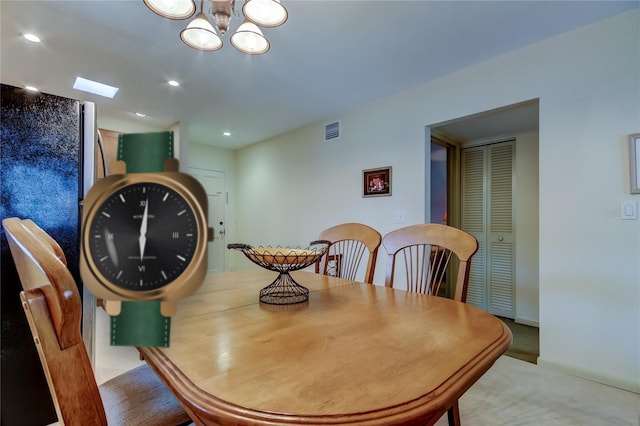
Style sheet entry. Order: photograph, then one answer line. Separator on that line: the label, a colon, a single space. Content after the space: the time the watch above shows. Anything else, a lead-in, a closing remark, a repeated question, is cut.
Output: 6:01
